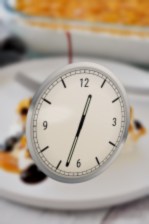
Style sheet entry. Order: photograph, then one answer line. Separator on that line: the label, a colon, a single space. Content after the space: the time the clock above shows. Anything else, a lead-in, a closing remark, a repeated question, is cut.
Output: 12:33
